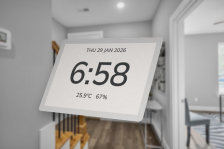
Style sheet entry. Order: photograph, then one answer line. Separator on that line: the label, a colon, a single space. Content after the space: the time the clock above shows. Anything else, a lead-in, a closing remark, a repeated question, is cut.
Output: 6:58
